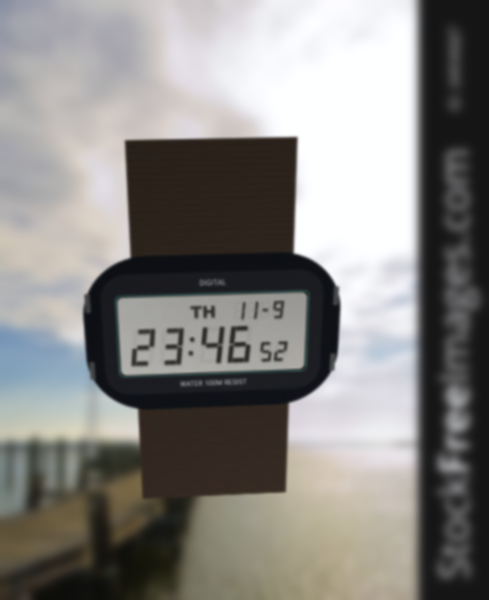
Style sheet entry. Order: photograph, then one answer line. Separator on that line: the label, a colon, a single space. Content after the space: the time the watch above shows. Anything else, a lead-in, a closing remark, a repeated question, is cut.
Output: 23:46:52
